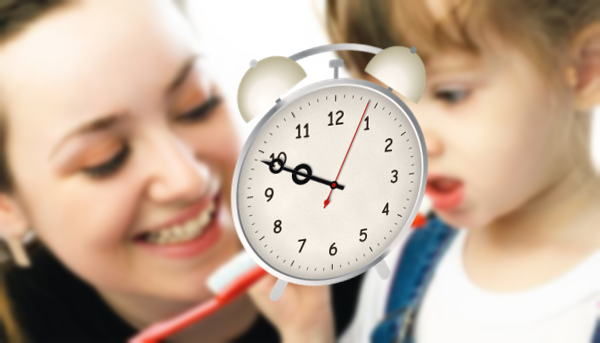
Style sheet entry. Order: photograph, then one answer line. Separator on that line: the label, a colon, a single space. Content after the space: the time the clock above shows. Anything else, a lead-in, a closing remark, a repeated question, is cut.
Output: 9:49:04
